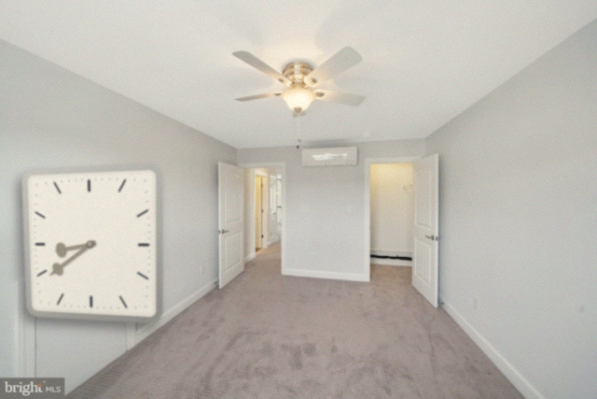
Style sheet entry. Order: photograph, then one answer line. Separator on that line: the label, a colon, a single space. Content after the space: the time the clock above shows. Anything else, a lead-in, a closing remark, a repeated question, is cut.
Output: 8:39
